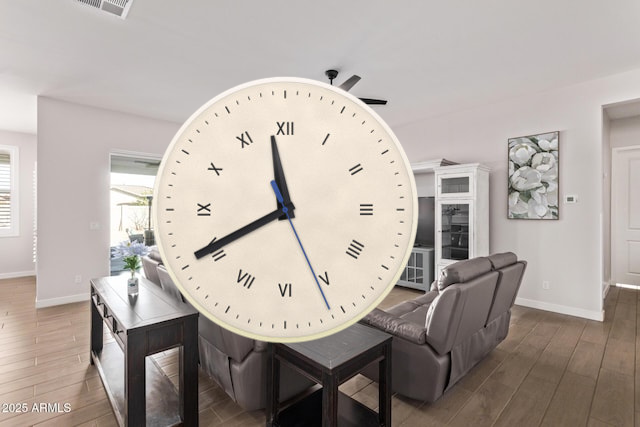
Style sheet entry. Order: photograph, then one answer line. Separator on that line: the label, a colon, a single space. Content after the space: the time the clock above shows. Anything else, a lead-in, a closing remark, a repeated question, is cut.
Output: 11:40:26
